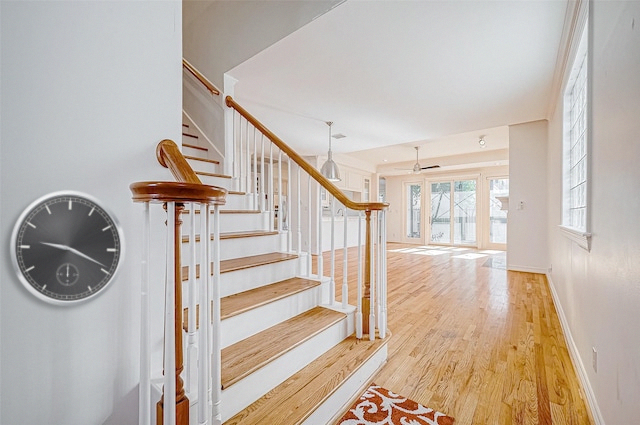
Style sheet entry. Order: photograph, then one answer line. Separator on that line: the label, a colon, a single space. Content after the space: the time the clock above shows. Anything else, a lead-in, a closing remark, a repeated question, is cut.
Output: 9:19
